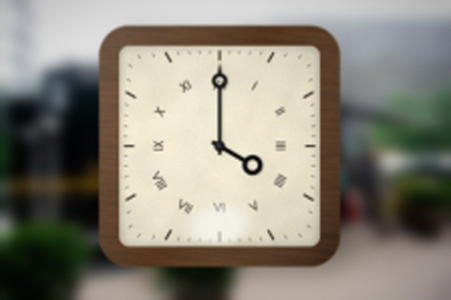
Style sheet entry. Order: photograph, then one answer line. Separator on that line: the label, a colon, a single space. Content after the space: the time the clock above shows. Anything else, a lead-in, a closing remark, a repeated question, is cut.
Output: 4:00
